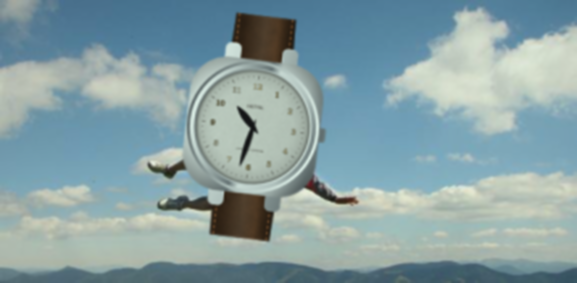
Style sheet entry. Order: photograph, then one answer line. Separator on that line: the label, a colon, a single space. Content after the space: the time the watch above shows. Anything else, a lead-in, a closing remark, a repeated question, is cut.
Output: 10:32
